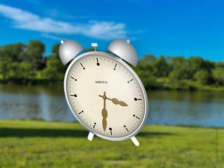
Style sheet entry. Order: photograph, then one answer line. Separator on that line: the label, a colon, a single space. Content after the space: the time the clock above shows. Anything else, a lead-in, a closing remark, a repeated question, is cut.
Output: 3:32
